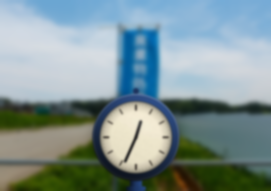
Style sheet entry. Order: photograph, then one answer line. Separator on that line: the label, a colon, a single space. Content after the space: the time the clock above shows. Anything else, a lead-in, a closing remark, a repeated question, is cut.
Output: 12:34
